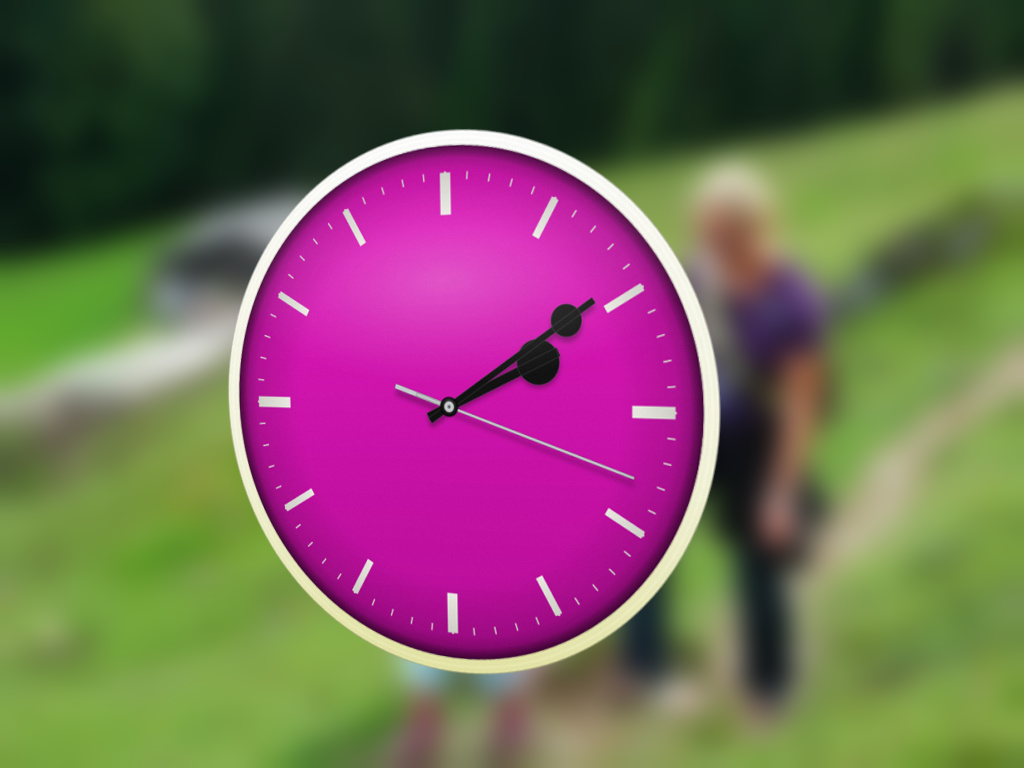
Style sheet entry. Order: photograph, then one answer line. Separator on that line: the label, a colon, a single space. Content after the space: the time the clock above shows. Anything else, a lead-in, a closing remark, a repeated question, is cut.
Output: 2:09:18
